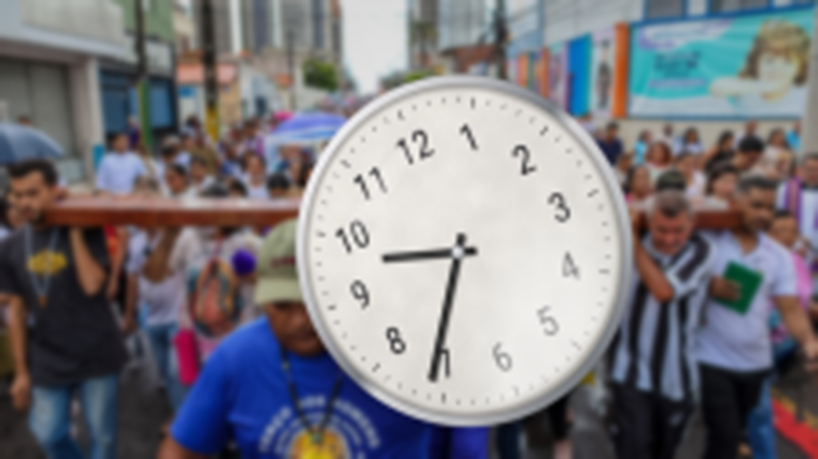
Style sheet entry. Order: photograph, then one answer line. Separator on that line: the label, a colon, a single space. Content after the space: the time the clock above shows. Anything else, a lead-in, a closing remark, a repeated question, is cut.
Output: 9:36
